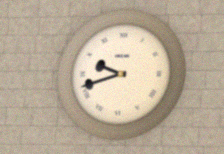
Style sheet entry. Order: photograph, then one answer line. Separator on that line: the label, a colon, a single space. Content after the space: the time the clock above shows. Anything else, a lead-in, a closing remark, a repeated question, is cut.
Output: 9:42
